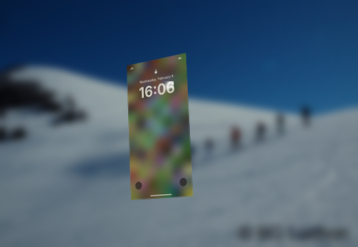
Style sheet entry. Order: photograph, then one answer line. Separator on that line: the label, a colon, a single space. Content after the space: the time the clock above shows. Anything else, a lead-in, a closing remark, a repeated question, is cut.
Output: 16:06
